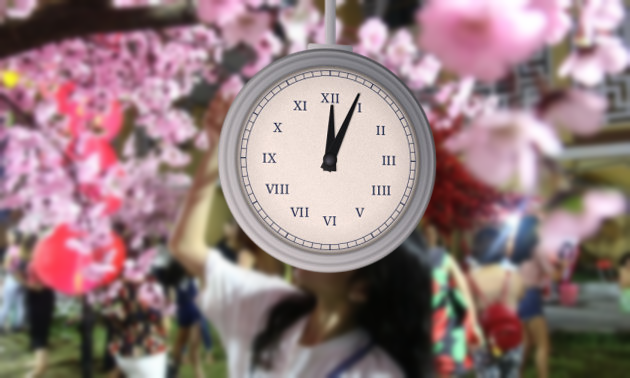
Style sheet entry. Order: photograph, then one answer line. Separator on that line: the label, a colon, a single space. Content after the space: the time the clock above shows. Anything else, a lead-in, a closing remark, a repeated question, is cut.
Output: 12:04
